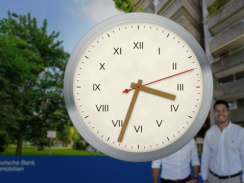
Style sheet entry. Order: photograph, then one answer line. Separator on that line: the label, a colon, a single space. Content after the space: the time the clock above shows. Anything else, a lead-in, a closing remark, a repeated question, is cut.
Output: 3:33:12
